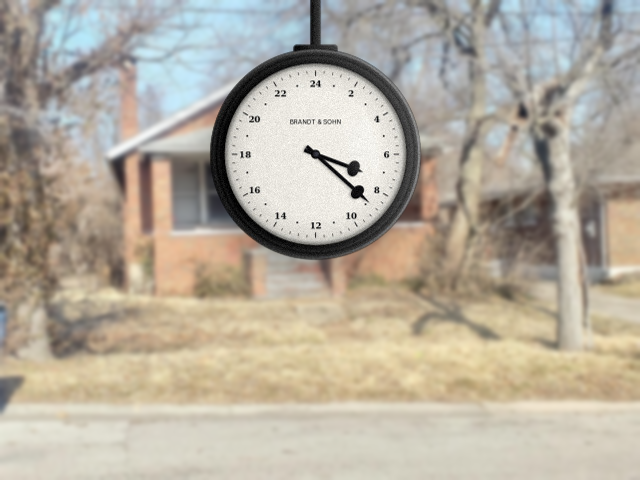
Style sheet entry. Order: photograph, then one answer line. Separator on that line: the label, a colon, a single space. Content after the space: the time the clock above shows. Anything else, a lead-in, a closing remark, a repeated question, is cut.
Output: 7:22
